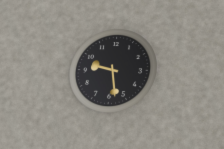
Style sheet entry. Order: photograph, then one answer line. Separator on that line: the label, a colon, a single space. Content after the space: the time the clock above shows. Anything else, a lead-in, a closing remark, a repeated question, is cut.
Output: 9:28
